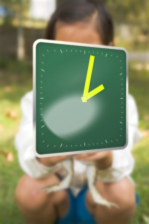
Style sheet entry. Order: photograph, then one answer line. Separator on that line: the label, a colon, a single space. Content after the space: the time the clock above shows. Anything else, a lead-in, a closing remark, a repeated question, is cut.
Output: 2:02
